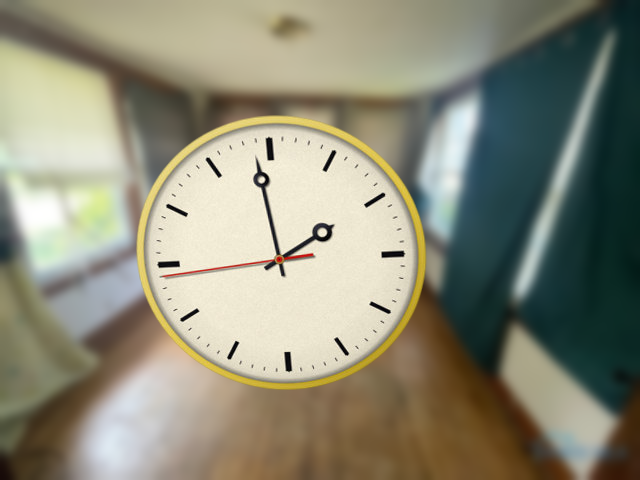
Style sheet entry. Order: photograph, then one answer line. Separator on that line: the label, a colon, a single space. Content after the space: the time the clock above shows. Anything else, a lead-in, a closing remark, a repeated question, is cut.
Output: 1:58:44
